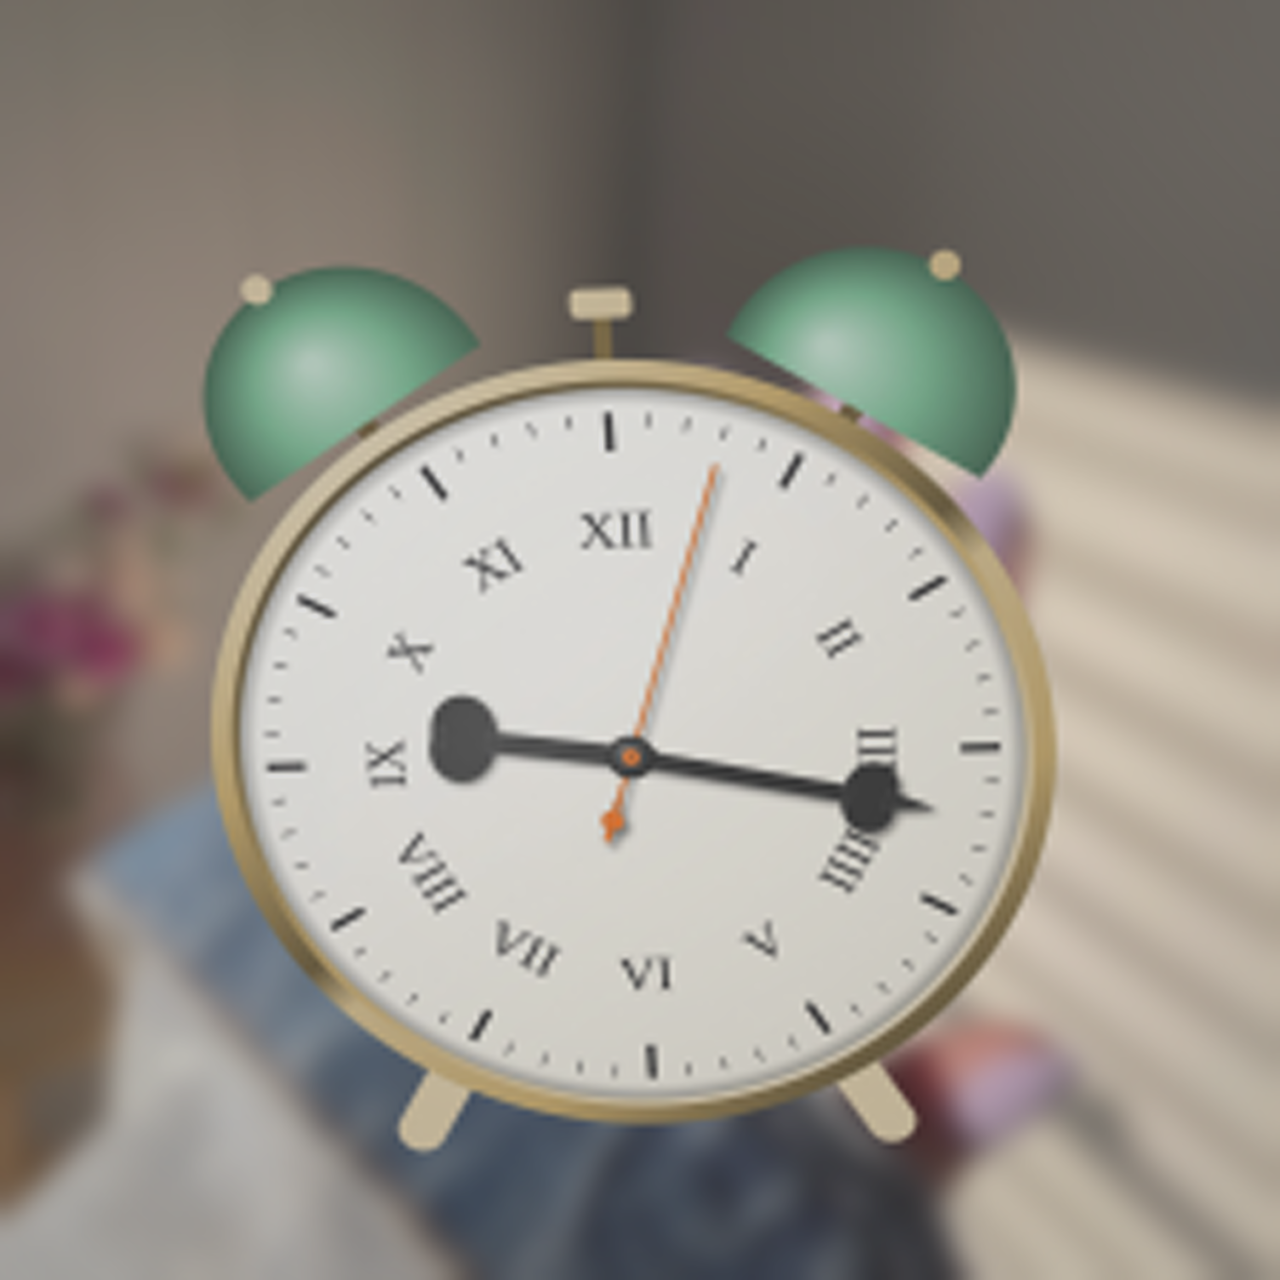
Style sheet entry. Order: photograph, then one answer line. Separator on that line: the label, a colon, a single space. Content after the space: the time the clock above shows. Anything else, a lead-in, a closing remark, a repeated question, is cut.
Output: 9:17:03
